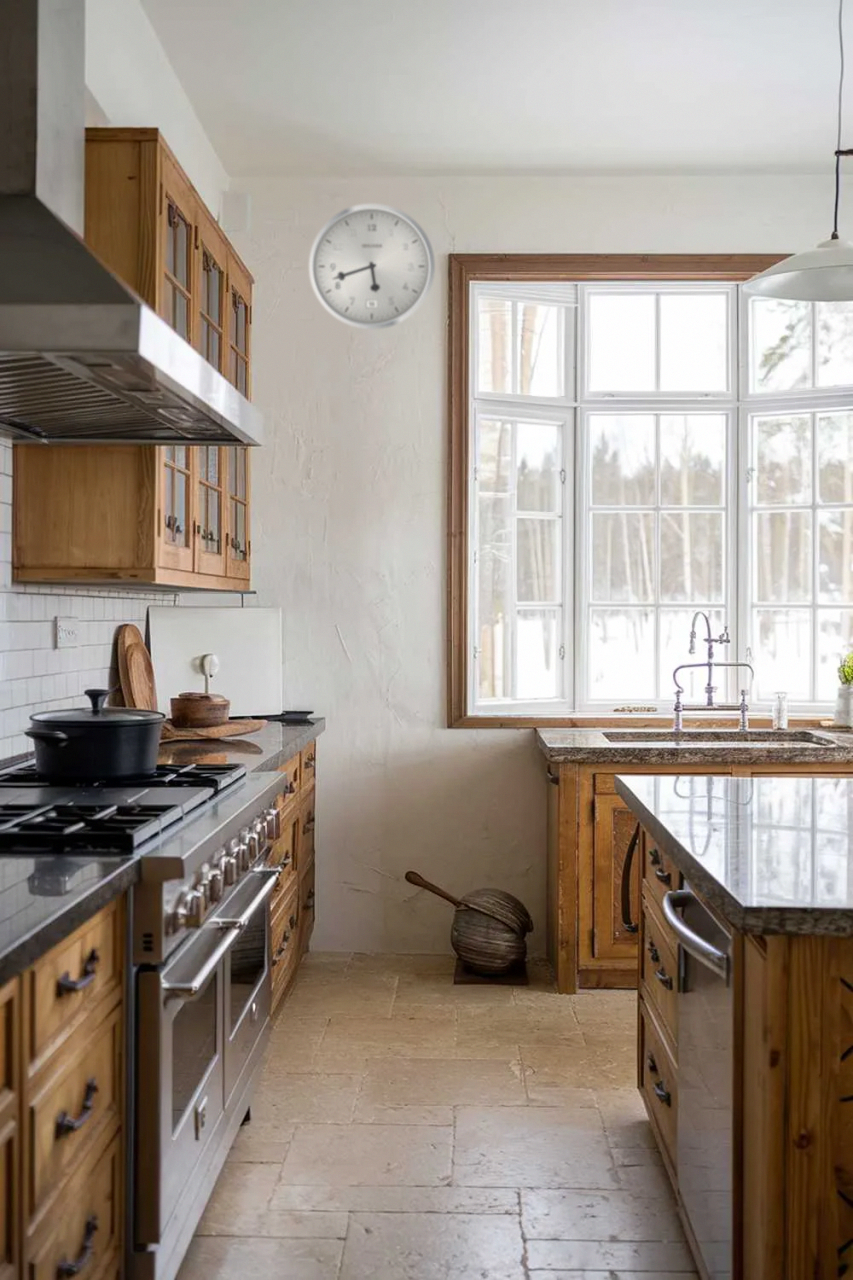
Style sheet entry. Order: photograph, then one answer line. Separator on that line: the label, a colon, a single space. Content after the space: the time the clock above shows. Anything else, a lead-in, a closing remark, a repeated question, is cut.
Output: 5:42
